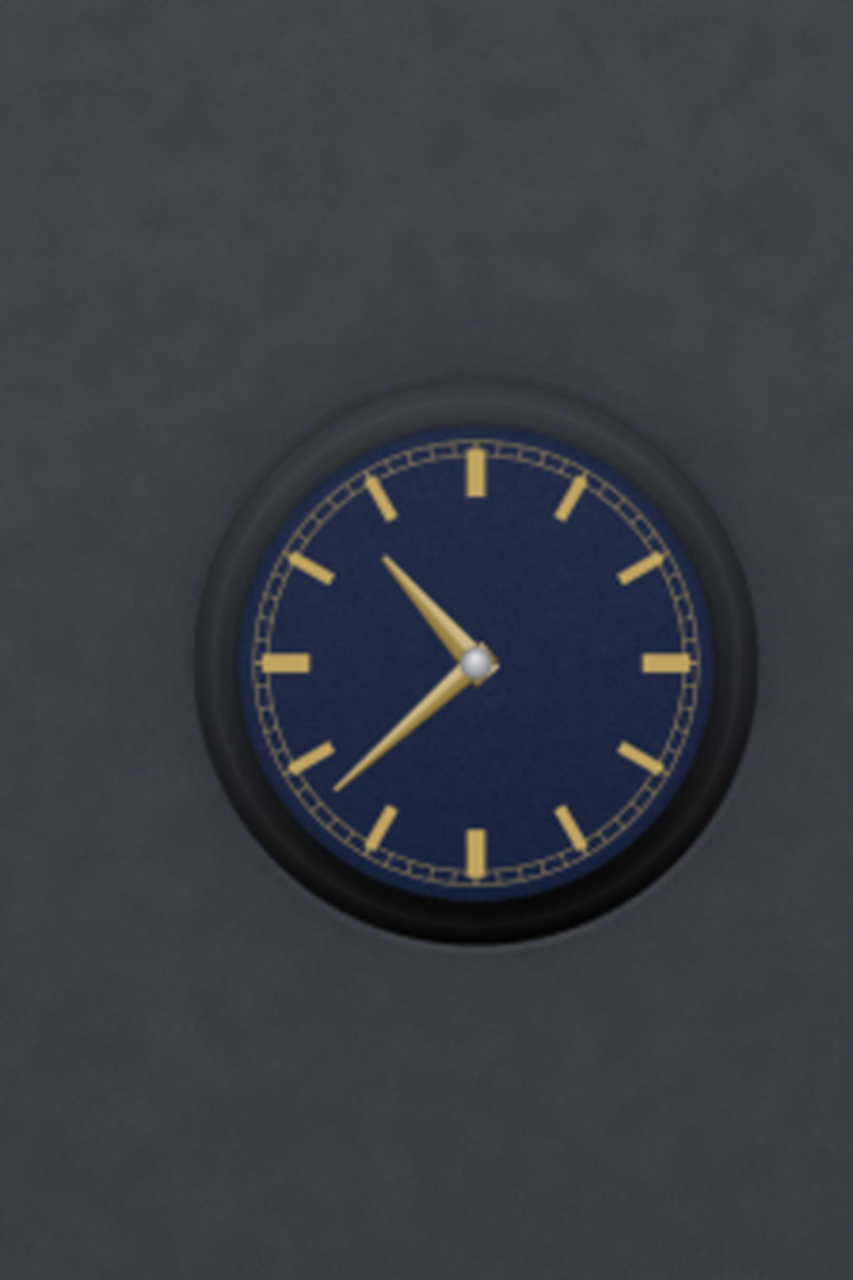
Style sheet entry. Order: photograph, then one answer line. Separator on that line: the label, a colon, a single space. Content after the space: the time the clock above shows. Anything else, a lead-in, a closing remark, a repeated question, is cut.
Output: 10:38
